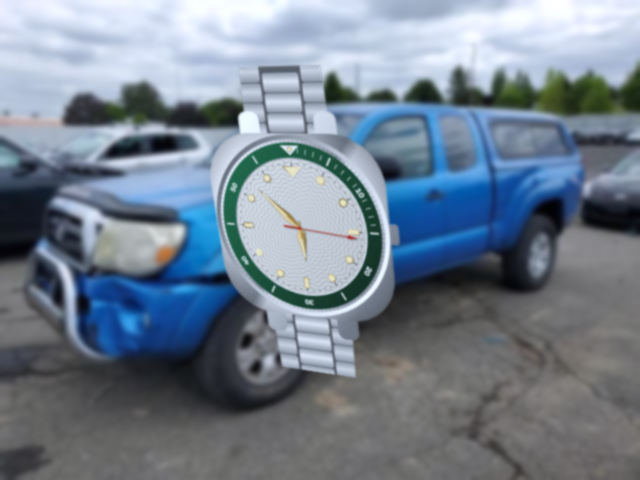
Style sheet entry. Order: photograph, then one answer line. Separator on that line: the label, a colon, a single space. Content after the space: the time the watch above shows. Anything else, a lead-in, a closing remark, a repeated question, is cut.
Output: 5:52:16
